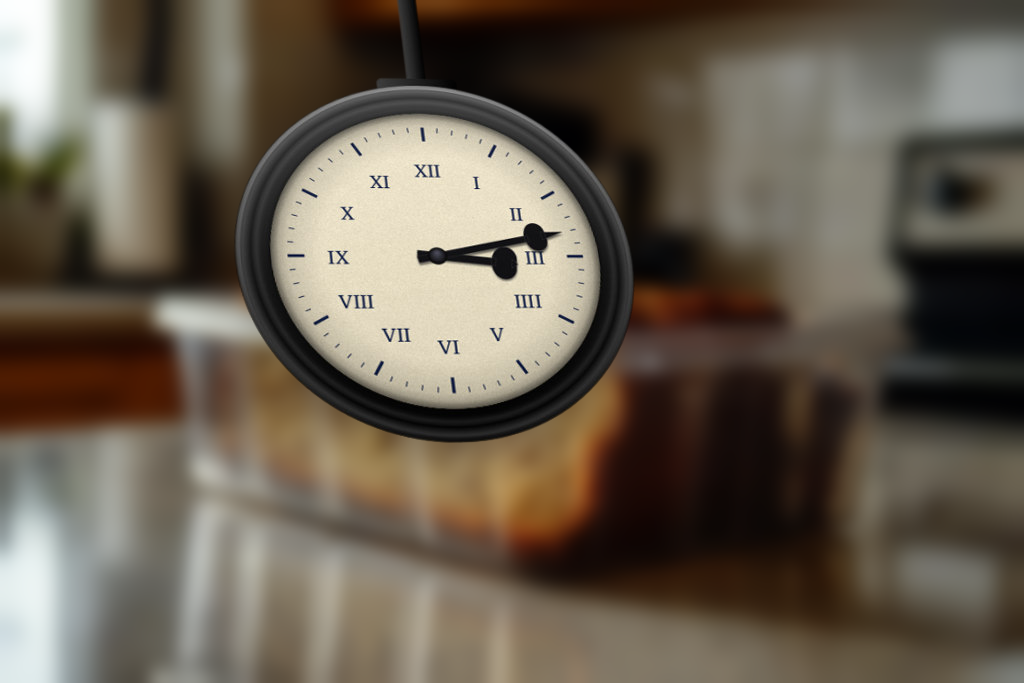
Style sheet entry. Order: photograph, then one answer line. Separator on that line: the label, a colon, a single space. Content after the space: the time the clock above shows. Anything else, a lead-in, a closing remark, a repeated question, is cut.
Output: 3:13
